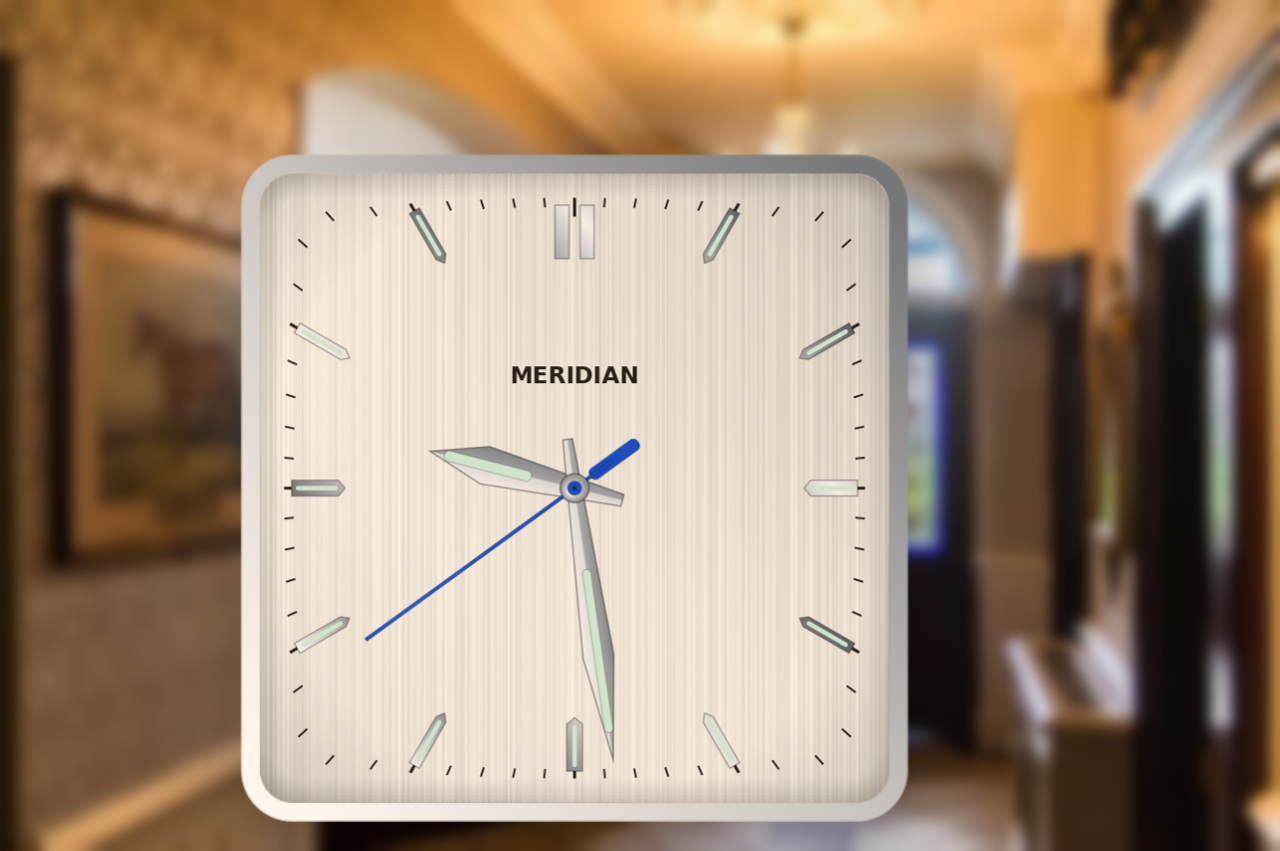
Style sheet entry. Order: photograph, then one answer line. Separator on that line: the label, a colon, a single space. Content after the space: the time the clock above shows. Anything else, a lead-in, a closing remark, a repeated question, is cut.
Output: 9:28:39
